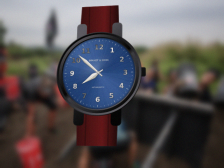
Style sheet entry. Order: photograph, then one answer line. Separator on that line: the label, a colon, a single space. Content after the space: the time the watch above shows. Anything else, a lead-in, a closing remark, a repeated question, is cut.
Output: 7:52
